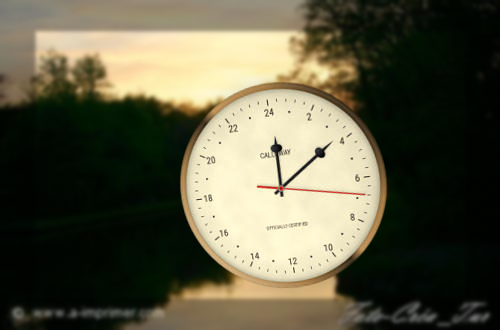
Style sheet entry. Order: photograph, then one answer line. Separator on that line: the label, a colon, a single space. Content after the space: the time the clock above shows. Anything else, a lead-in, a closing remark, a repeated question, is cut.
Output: 0:09:17
